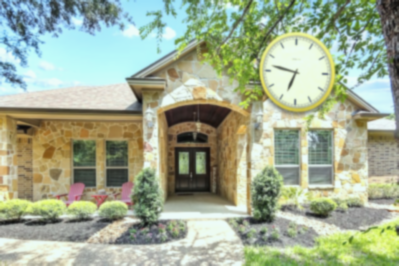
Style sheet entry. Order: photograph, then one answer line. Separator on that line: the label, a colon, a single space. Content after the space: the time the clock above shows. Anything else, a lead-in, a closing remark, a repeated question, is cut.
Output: 6:47
